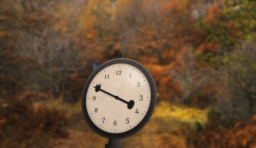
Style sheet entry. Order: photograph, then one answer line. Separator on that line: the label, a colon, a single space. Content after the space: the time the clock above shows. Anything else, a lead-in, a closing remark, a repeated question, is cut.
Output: 3:49
